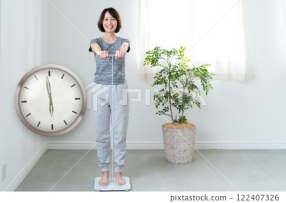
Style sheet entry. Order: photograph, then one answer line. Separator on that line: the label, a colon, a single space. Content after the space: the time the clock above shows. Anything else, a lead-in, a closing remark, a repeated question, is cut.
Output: 5:59
